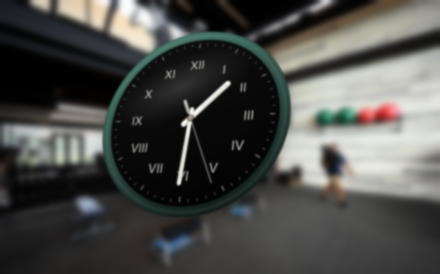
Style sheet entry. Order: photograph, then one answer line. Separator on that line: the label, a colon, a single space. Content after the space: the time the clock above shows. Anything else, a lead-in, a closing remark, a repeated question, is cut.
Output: 1:30:26
